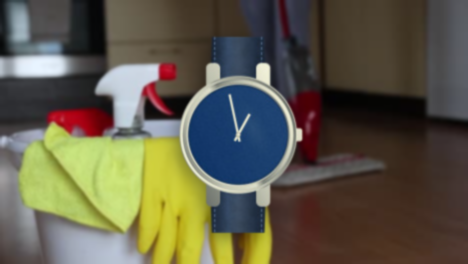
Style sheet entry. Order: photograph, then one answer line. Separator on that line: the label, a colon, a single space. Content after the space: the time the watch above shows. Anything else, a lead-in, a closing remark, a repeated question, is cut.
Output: 12:58
